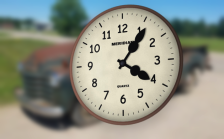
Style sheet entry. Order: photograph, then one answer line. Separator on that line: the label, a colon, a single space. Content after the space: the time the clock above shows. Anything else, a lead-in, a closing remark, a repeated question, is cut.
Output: 4:06
